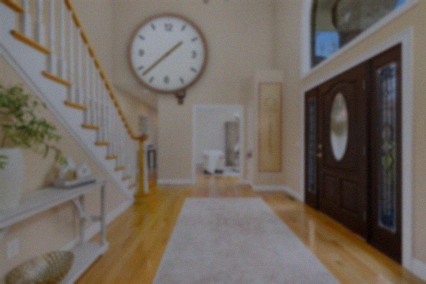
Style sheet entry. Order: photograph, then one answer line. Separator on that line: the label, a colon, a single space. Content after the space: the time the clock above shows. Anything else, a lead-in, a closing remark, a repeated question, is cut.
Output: 1:38
